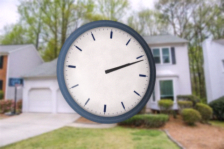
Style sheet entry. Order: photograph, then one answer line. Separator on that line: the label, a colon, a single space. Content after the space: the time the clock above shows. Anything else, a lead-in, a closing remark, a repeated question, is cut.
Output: 2:11
